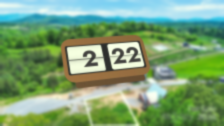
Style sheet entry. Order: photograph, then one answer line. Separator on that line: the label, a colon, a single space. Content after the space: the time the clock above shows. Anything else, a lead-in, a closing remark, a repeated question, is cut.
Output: 2:22
